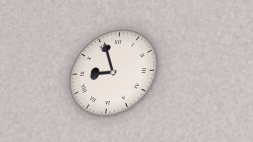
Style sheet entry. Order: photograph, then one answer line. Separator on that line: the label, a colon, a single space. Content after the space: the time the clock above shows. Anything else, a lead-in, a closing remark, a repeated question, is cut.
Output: 8:56
